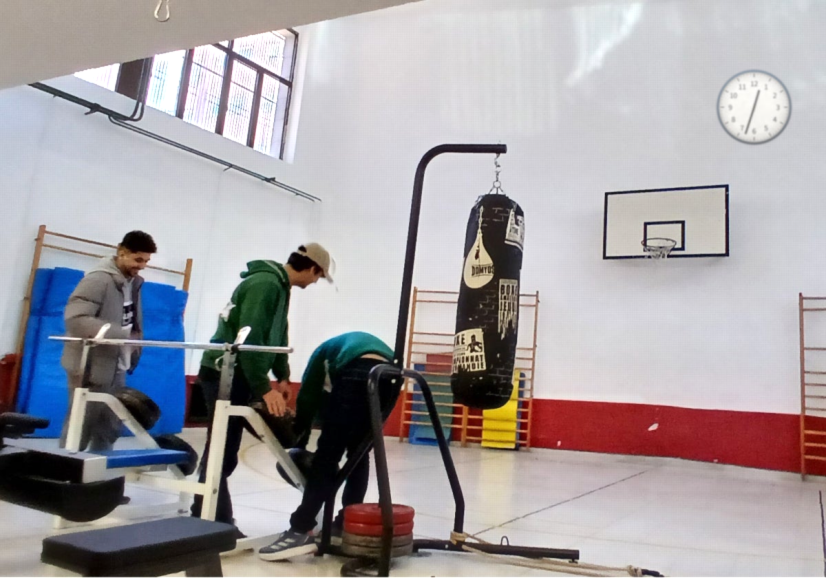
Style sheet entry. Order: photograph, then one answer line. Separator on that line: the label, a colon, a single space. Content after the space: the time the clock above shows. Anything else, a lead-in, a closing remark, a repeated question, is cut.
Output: 12:33
